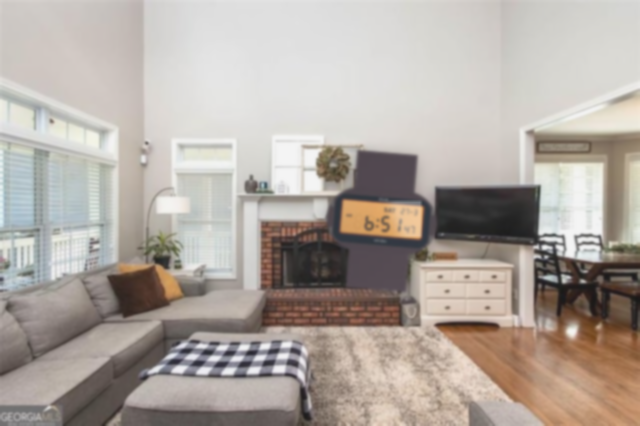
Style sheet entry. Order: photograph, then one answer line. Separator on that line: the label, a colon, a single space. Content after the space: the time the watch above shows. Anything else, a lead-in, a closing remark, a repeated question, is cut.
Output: 6:51
